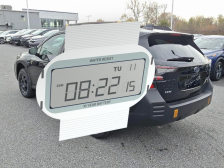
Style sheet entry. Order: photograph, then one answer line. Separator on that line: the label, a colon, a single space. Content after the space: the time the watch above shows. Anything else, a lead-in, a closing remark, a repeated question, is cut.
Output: 8:22:15
